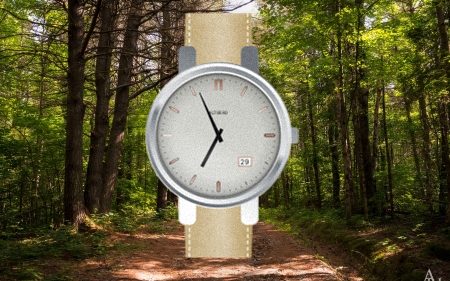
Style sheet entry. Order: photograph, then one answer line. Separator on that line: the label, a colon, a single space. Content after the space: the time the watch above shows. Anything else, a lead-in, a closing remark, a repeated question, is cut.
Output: 6:56
